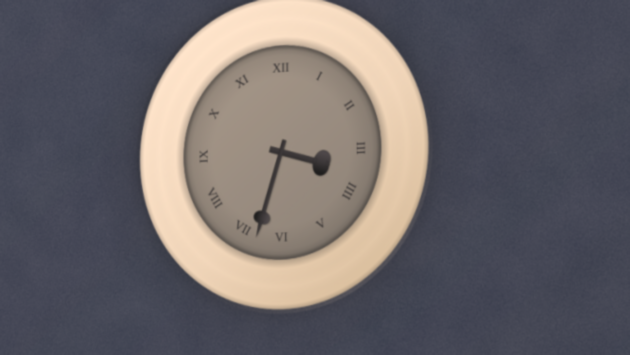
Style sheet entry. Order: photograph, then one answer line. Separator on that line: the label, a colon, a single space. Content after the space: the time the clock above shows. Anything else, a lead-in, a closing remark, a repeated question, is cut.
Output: 3:33
